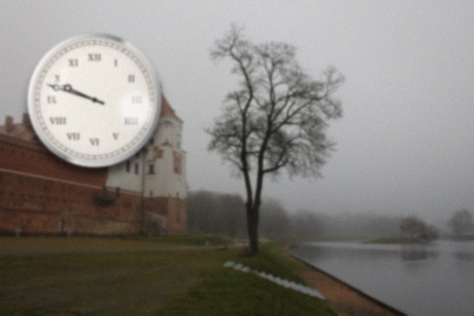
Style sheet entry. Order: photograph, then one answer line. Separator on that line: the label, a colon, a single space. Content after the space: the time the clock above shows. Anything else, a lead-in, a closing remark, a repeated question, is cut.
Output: 9:48
